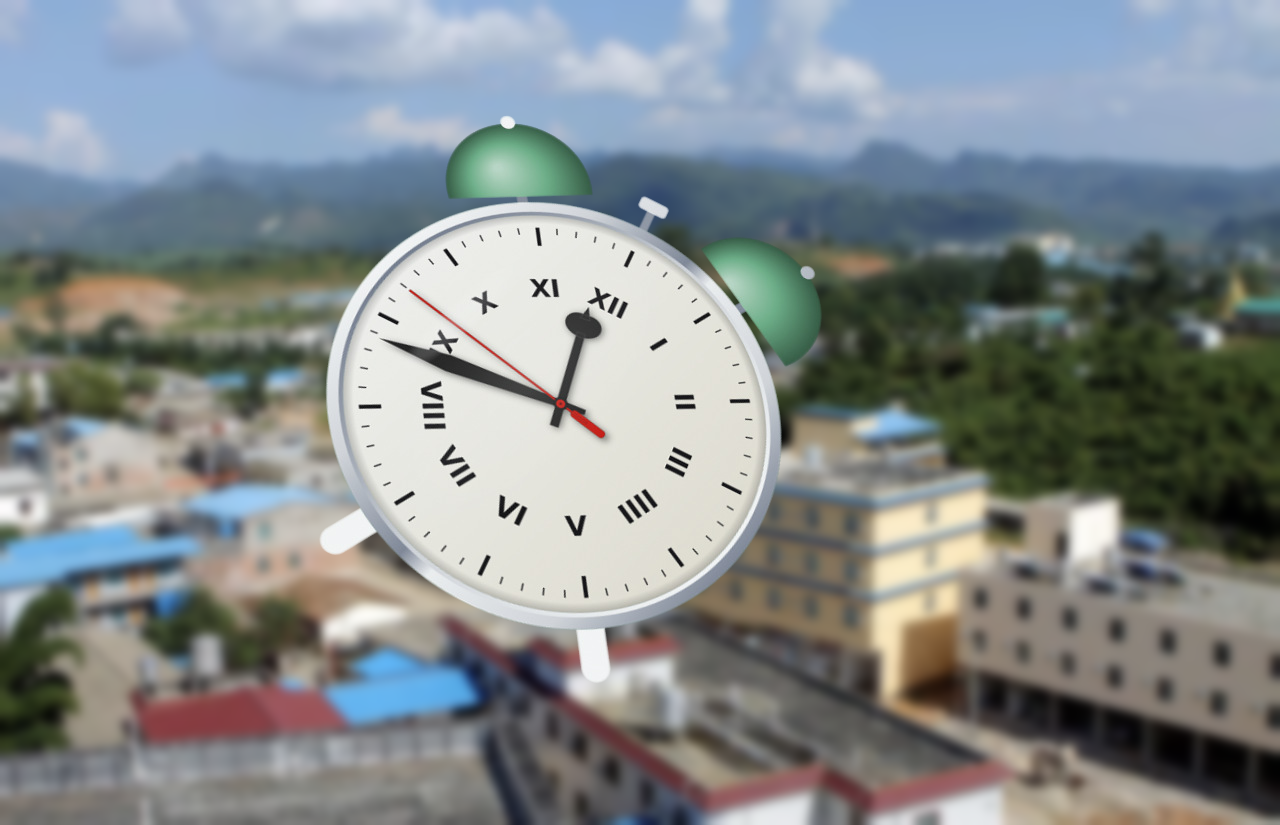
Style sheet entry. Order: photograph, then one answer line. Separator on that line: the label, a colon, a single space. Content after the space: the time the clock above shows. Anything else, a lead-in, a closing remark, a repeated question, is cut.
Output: 11:43:47
